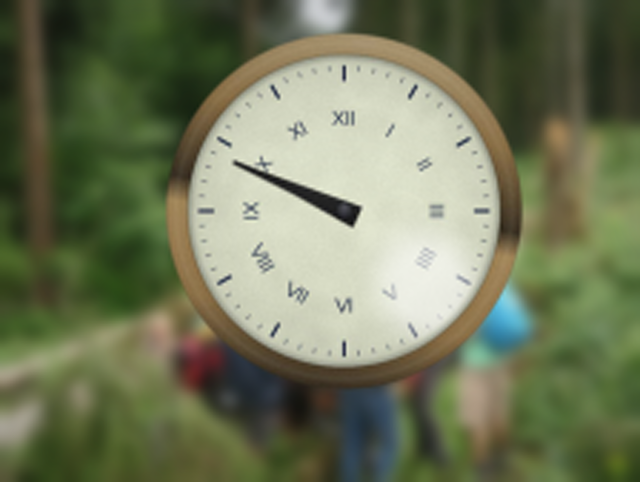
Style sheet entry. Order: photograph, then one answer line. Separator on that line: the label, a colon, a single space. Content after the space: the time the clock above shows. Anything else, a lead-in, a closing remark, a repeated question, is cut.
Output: 9:49
